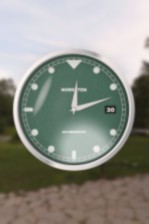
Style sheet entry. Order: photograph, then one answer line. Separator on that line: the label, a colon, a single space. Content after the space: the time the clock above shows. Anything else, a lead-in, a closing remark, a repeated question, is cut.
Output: 12:12
